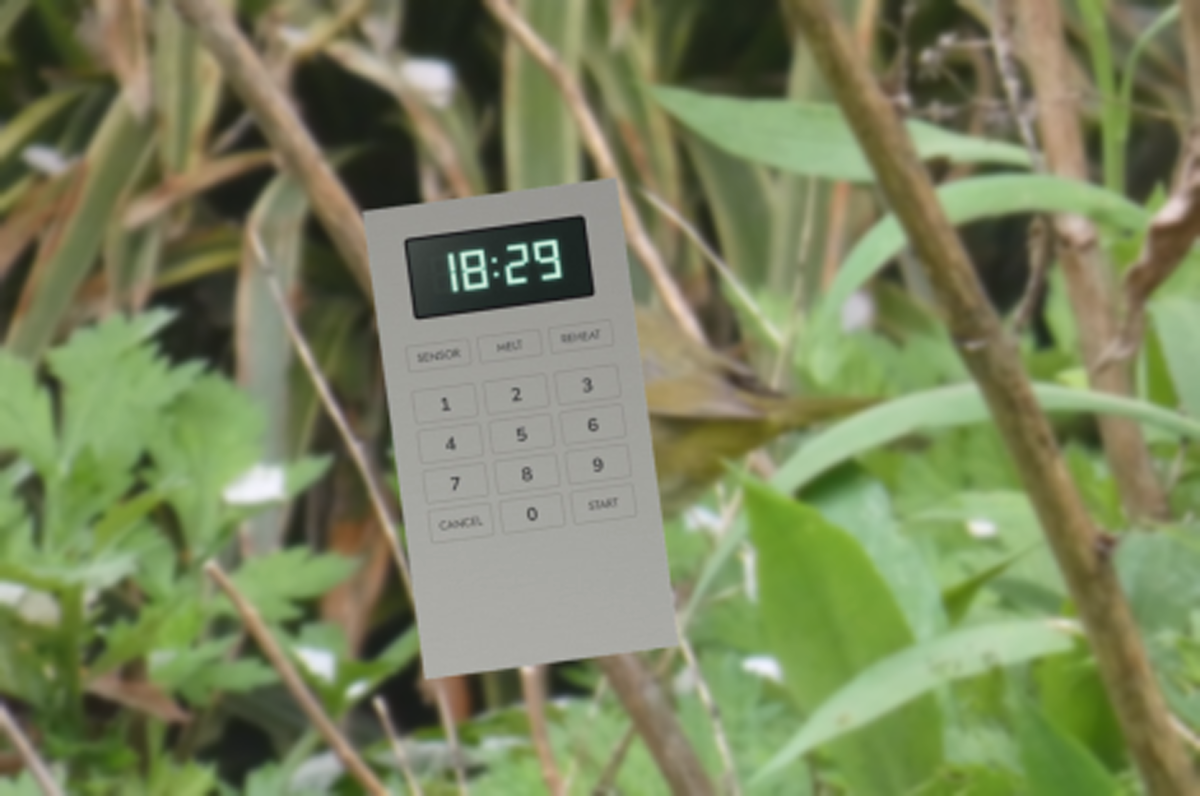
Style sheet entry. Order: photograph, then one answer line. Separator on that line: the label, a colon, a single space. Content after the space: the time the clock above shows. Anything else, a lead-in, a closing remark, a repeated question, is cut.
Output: 18:29
